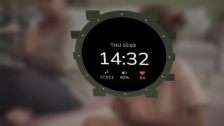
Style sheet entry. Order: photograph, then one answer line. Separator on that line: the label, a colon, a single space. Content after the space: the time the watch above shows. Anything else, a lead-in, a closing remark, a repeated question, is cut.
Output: 14:32
